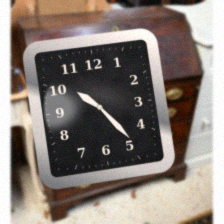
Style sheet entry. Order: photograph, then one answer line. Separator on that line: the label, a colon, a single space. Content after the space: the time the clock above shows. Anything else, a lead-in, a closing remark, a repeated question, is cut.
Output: 10:24
